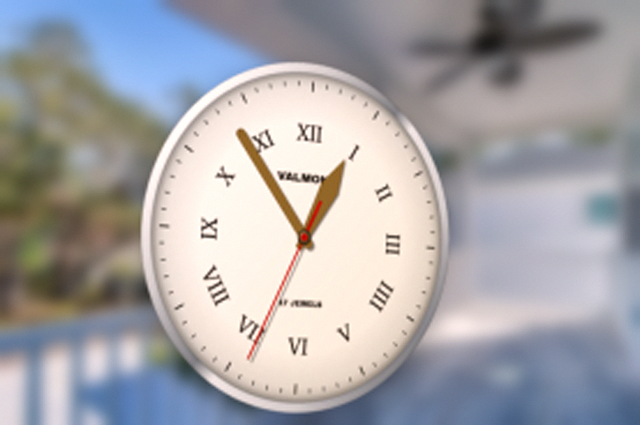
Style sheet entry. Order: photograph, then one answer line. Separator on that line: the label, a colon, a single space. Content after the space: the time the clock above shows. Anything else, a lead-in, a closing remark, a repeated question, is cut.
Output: 12:53:34
